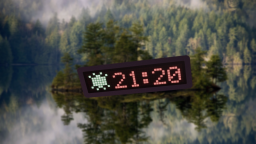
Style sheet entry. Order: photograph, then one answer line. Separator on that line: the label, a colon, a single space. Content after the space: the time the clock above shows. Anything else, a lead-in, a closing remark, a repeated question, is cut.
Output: 21:20
